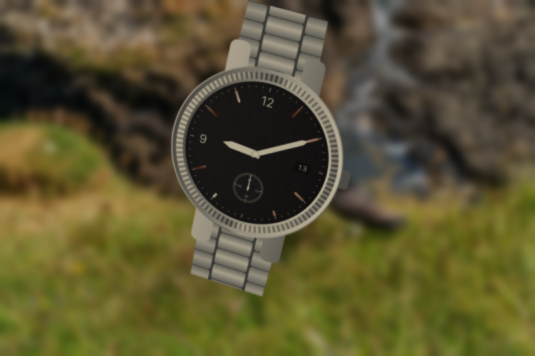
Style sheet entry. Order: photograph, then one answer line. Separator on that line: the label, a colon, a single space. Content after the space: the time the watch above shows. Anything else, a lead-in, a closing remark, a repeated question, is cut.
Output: 9:10
